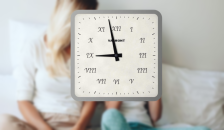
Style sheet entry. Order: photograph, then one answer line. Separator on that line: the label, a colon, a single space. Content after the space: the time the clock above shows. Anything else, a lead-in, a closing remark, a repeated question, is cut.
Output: 8:58
